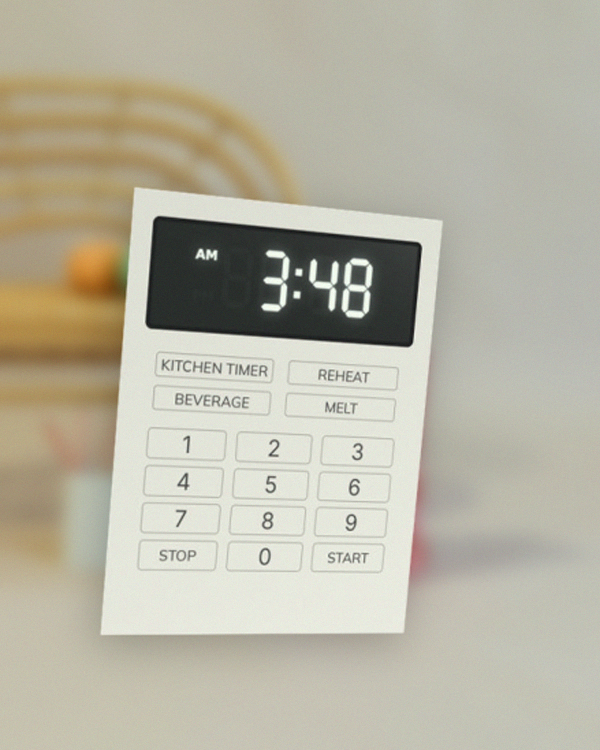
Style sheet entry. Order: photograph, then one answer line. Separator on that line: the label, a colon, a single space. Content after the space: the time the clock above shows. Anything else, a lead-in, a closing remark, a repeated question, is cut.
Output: 3:48
